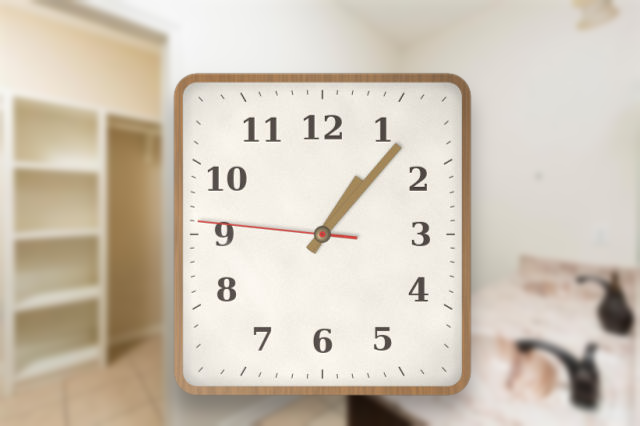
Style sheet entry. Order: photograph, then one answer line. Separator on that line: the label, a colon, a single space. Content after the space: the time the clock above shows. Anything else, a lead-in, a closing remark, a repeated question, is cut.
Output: 1:06:46
